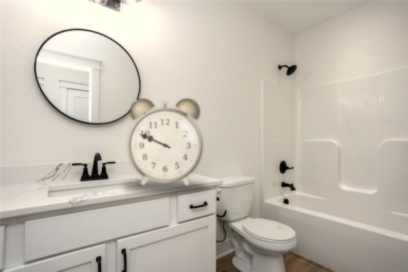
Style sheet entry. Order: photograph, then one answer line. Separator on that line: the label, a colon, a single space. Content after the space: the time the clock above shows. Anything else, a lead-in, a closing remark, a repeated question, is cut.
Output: 9:49
